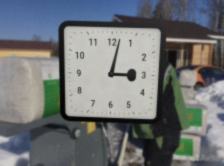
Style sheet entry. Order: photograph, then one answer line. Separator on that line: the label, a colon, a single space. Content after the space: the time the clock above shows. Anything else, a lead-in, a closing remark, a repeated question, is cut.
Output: 3:02
